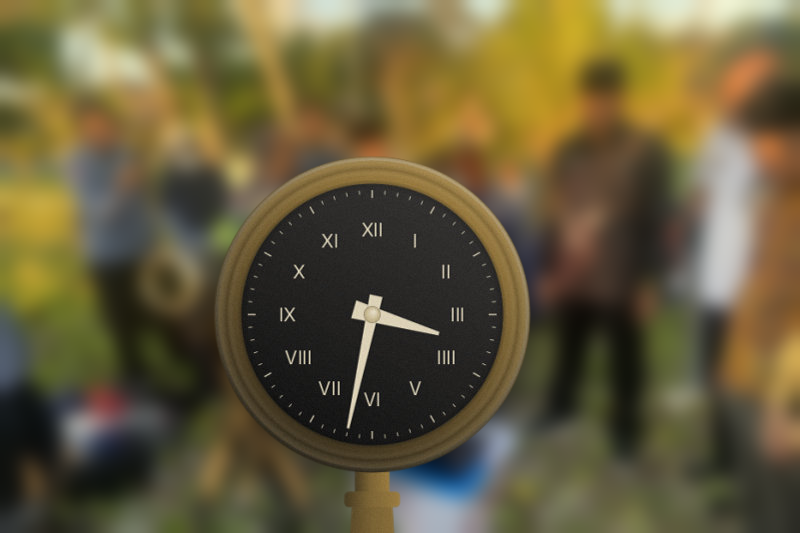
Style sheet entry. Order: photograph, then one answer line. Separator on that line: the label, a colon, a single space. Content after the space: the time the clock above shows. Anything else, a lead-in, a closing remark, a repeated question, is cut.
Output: 3:32
